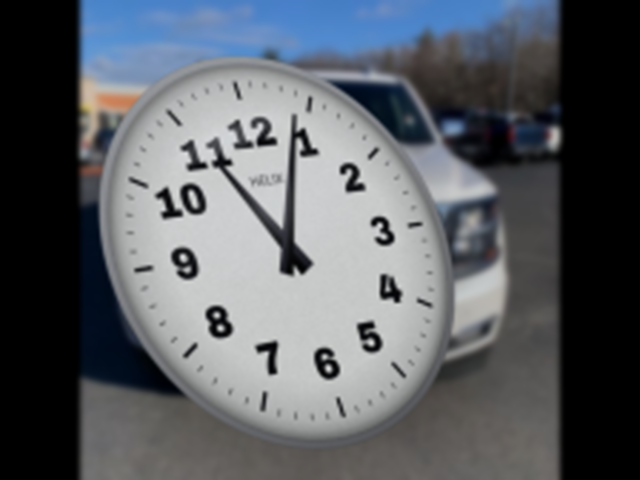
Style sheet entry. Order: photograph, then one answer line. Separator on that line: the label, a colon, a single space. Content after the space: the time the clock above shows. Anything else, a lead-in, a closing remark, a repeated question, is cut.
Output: 11:04
